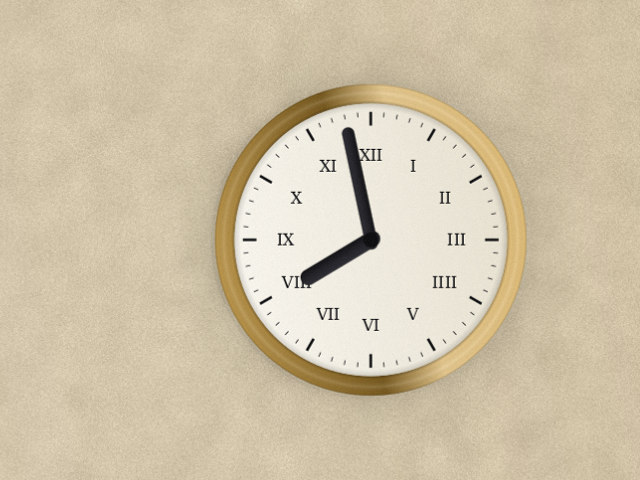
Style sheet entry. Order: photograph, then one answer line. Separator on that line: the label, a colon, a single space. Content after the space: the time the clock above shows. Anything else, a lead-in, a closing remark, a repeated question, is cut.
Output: 7:58
